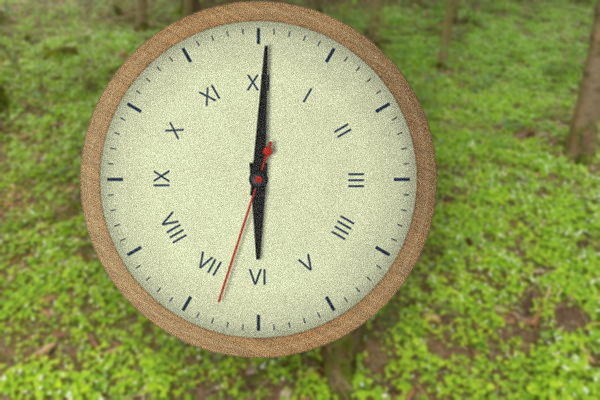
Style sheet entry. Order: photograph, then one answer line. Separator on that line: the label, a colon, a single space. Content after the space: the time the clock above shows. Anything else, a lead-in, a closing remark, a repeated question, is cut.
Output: 6:00:33
